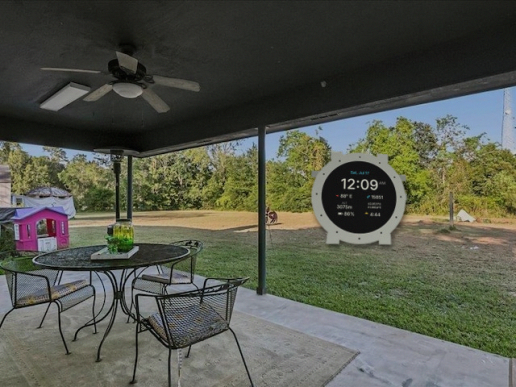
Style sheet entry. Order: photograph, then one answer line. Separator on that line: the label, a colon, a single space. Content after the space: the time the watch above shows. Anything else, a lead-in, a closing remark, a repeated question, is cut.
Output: 12:09
